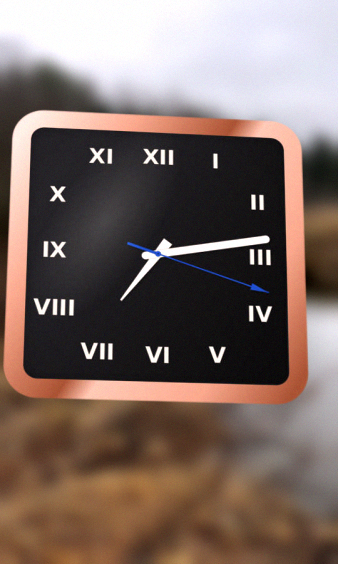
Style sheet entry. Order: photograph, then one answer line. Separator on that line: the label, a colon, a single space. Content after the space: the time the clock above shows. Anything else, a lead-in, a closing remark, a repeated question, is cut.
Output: 7:13:18
